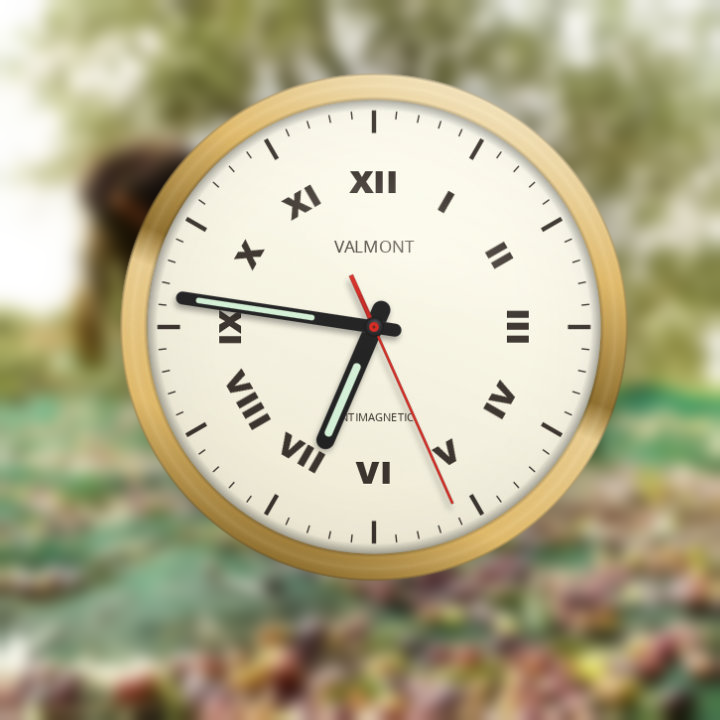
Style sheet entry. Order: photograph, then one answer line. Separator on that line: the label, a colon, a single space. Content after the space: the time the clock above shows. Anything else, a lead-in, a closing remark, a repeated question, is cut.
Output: 6:46:26
